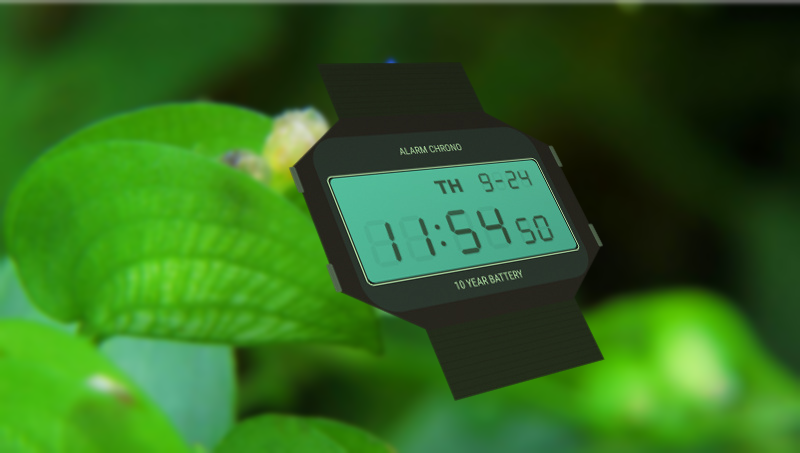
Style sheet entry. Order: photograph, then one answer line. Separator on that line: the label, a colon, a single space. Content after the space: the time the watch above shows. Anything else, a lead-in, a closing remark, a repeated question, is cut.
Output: 11:54:50
